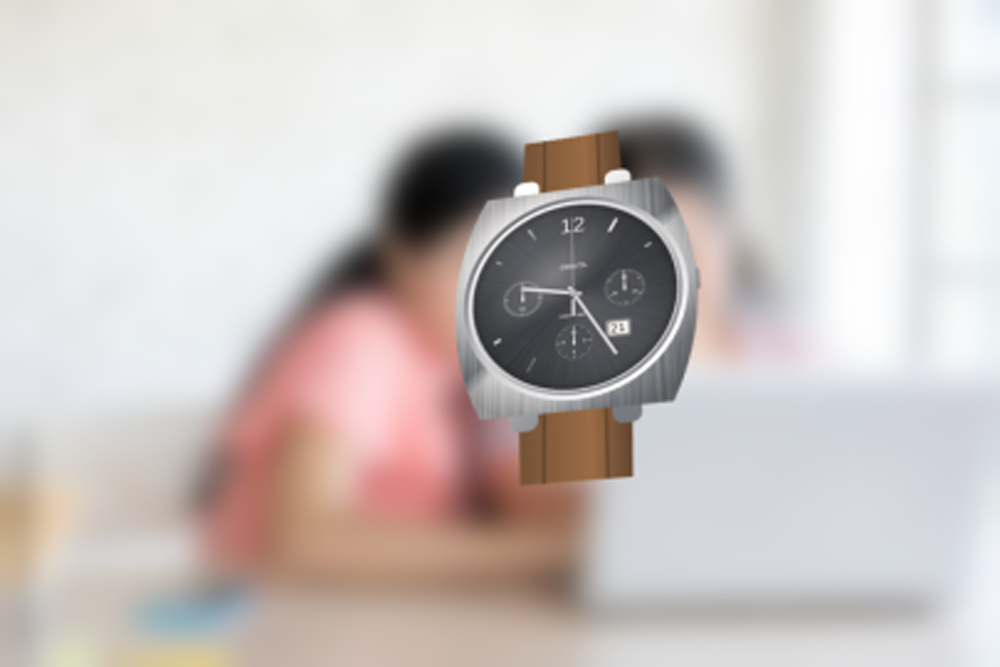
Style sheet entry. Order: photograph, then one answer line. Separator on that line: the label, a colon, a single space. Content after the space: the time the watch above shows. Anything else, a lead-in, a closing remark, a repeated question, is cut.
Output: 9:25
